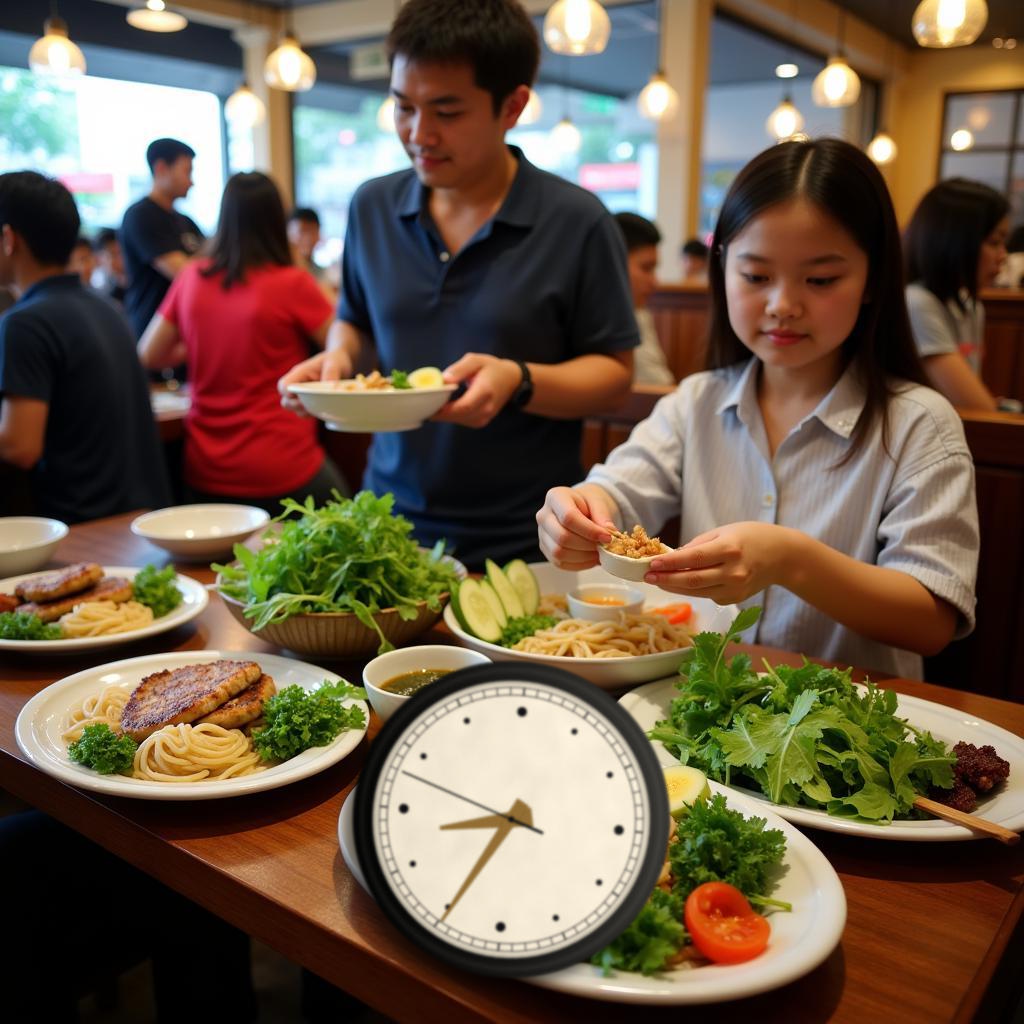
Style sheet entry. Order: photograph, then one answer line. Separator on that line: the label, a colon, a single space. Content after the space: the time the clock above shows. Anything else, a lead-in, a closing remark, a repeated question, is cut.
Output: 8:34:48
